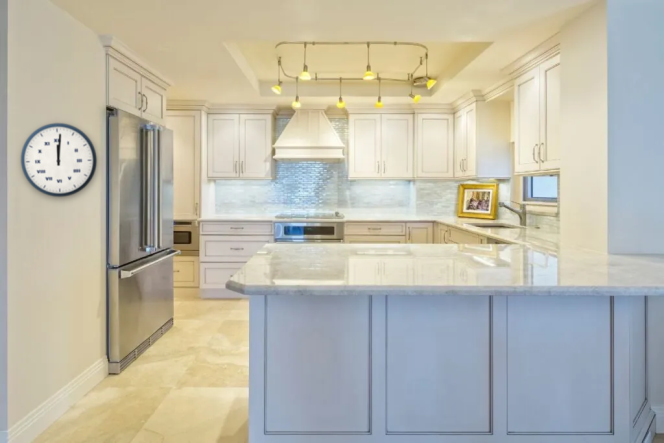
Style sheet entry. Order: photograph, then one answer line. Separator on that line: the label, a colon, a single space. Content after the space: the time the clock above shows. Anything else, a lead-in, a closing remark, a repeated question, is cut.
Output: 12:01
